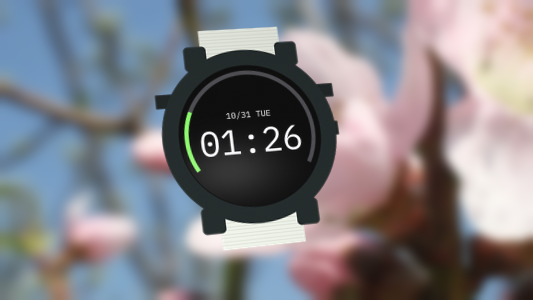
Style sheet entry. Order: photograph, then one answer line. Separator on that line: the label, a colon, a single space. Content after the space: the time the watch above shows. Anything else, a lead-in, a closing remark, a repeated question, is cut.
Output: 1:26
